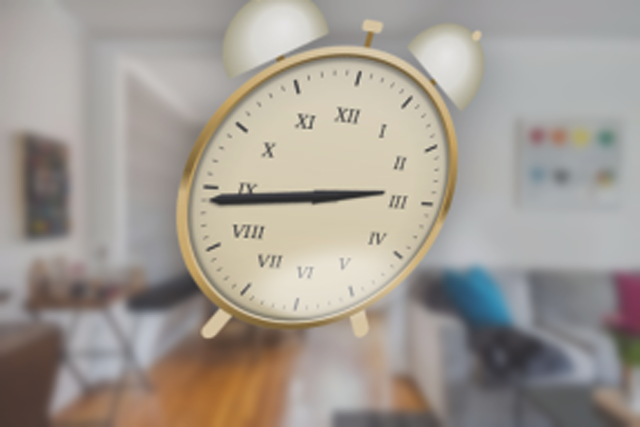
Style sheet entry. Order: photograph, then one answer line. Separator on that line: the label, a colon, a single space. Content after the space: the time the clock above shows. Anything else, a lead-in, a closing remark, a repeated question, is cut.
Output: 2:44
